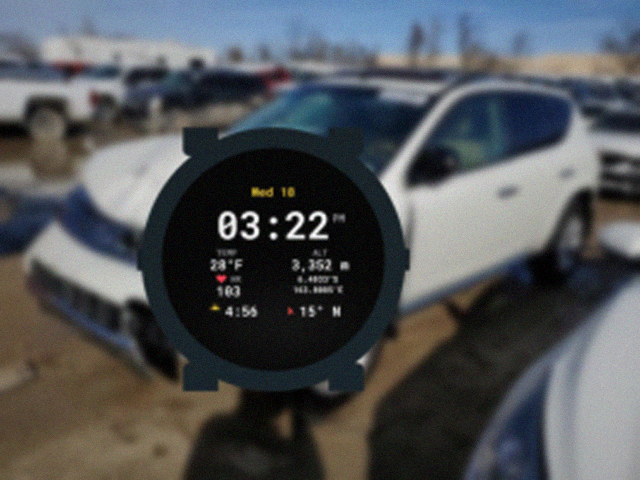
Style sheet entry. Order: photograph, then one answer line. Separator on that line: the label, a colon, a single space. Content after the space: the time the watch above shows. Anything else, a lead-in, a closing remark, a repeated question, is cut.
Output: 3:22
